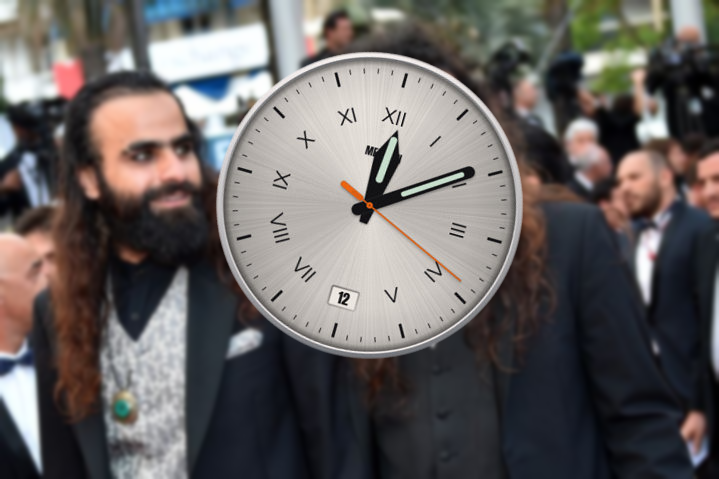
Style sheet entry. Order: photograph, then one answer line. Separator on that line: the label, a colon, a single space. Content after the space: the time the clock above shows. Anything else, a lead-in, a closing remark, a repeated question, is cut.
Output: 12:09:19
